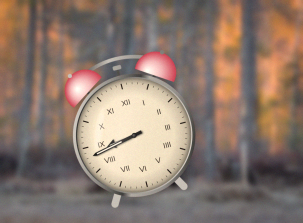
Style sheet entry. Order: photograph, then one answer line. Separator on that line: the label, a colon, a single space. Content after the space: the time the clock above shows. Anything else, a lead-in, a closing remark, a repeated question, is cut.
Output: 8:43
